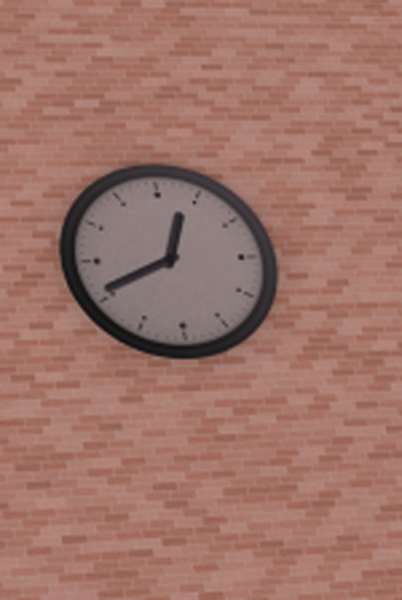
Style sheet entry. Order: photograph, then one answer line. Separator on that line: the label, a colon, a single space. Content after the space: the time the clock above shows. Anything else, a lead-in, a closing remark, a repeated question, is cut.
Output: 12:41
